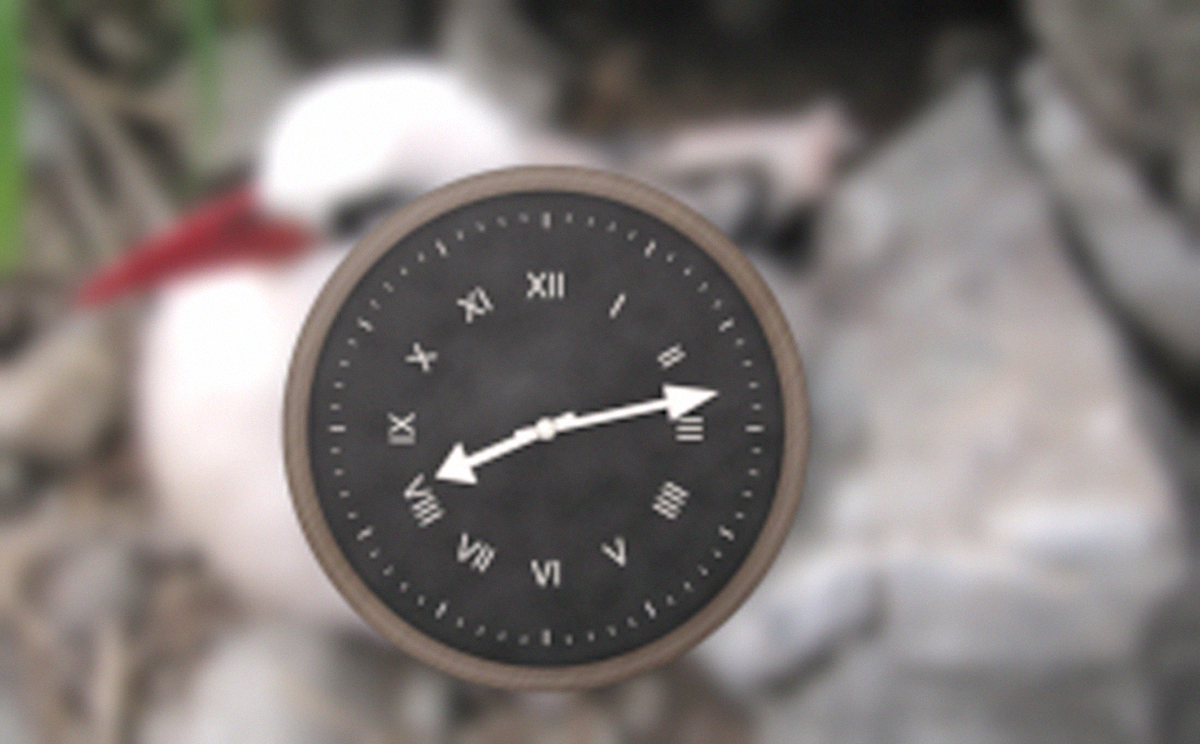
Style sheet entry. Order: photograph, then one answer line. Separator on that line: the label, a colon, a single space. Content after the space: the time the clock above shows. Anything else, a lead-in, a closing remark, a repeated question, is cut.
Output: 8:13
